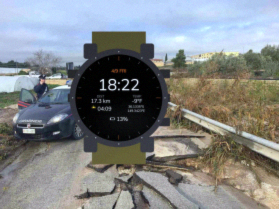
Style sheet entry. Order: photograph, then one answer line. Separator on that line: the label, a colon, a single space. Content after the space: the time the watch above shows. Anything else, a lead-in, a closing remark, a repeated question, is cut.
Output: 18:22
